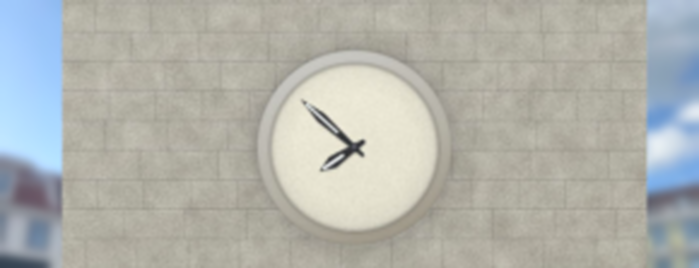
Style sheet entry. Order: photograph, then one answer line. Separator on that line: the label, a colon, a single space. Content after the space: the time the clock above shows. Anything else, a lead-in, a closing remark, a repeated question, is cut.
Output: 7:52
